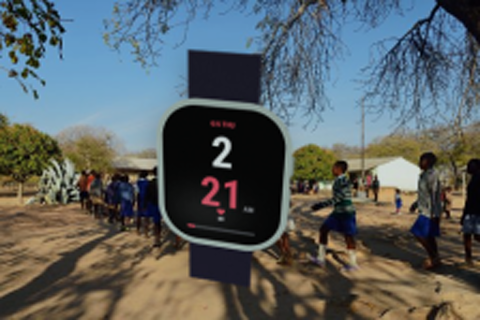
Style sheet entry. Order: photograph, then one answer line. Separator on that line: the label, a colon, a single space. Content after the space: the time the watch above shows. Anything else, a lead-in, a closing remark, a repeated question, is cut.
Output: 2:21
